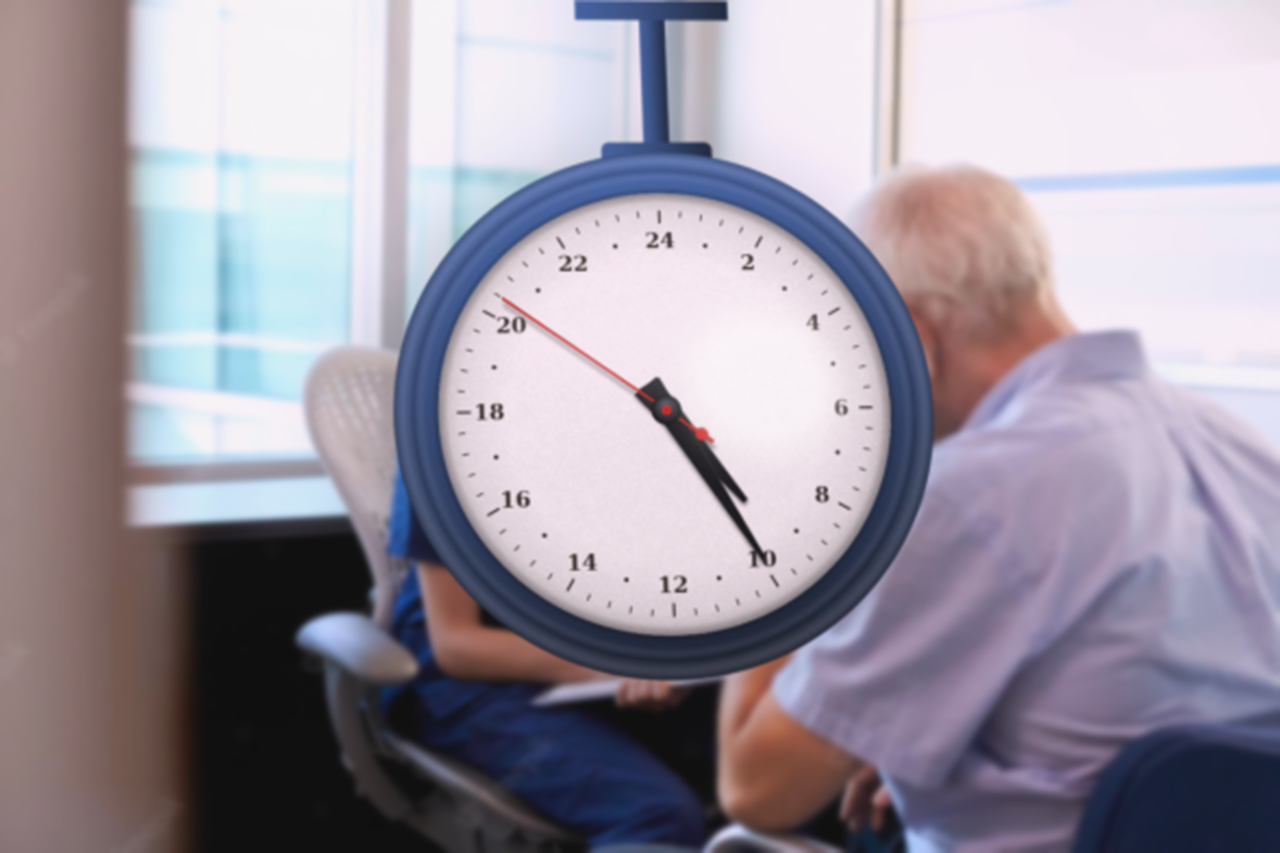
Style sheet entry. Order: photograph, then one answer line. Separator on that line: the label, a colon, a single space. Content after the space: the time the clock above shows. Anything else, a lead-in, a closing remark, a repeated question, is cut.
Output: 9:24:51
